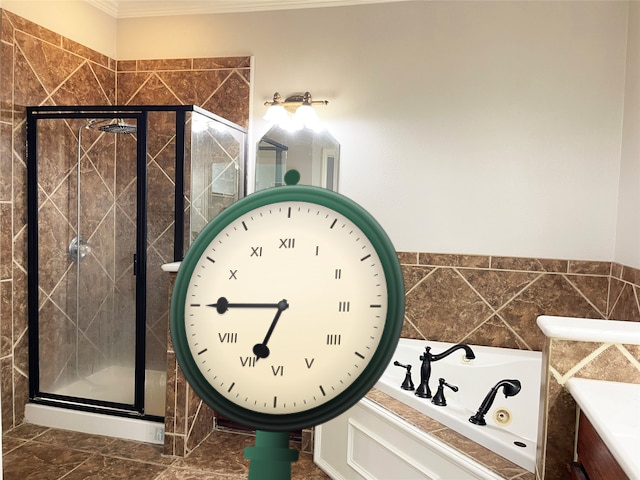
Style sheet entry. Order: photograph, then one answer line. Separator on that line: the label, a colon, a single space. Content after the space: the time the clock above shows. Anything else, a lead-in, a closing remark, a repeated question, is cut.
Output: 6:45
